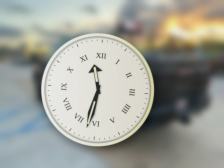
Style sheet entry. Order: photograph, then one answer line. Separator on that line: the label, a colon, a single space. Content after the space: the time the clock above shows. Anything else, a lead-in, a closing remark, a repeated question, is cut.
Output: 11:32
